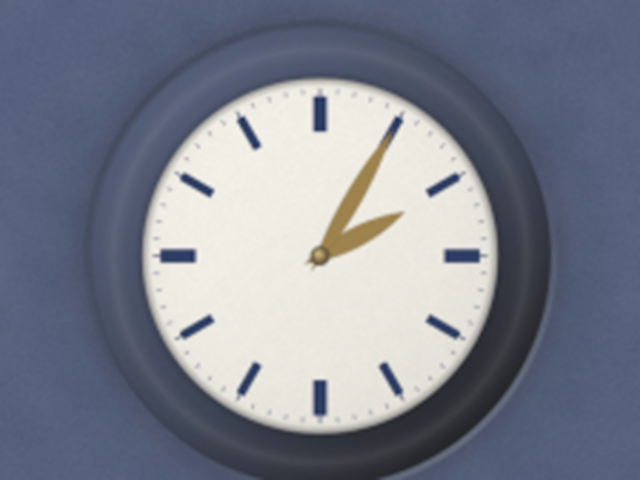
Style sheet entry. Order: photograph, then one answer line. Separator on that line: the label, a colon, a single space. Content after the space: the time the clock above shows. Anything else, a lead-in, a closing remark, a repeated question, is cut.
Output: 2:05
